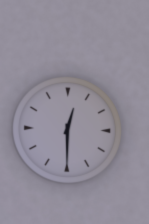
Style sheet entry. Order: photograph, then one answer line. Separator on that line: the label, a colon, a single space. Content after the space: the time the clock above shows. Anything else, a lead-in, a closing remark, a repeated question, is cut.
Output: 12:30
